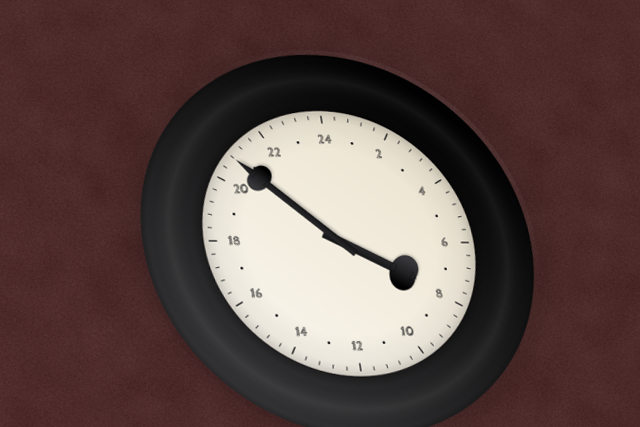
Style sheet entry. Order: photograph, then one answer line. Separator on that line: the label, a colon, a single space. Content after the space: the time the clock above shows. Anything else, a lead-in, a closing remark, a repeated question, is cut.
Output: 7:52
